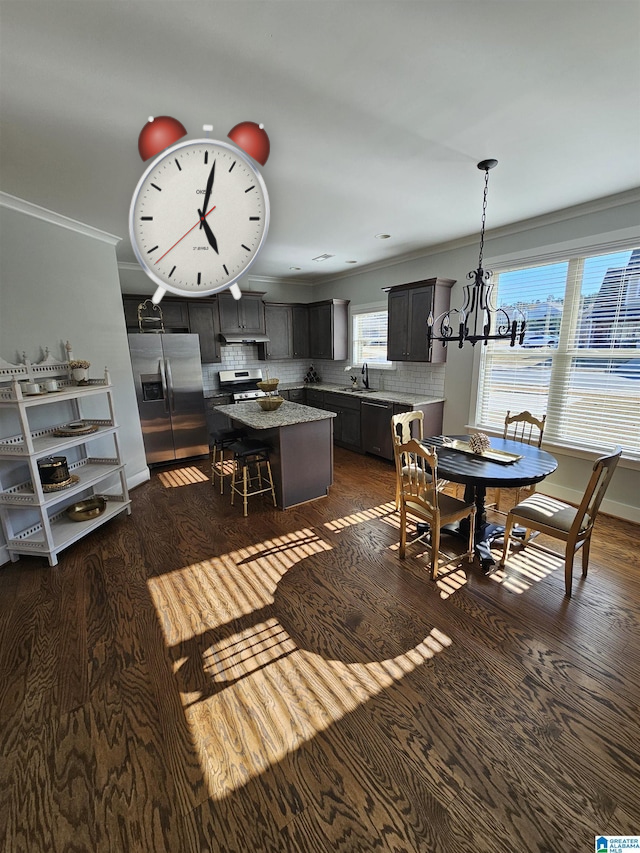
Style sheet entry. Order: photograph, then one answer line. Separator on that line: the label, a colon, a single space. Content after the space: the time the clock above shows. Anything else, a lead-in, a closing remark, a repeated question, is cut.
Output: 5:01:38
